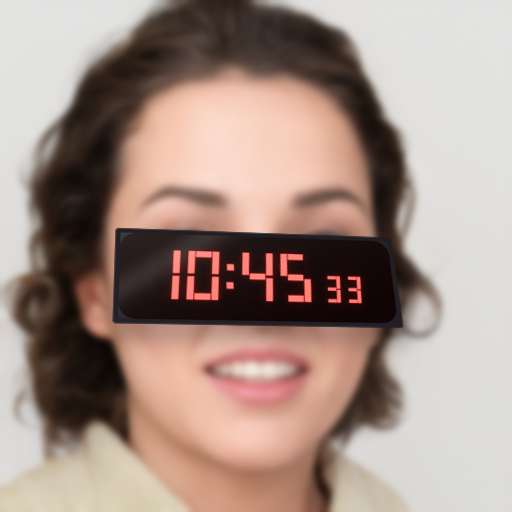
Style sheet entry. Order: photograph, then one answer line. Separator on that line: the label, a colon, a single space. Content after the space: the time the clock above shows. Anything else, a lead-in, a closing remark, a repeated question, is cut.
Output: 10:45:33
